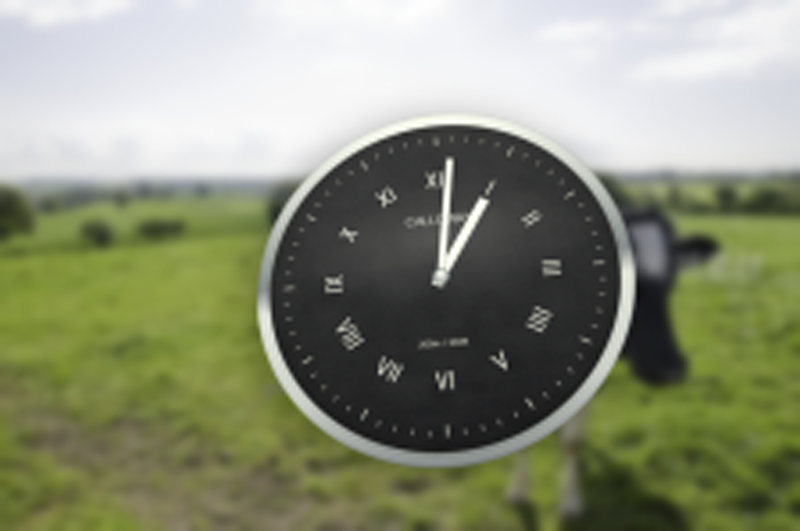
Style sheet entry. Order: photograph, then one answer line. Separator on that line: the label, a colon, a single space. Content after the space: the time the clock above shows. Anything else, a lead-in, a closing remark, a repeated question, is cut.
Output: 1:01
